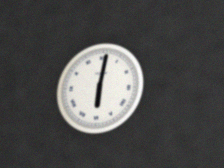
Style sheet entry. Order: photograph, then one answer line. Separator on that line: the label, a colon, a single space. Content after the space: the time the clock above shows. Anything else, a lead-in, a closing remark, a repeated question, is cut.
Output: 6:01
